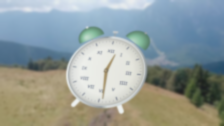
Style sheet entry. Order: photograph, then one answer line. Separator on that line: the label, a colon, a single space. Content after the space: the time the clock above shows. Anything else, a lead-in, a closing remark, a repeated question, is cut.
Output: 12:29
